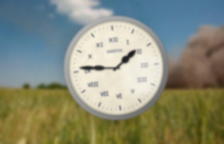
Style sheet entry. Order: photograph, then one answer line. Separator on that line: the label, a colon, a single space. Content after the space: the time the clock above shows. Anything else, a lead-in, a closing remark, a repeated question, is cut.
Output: 1:46
